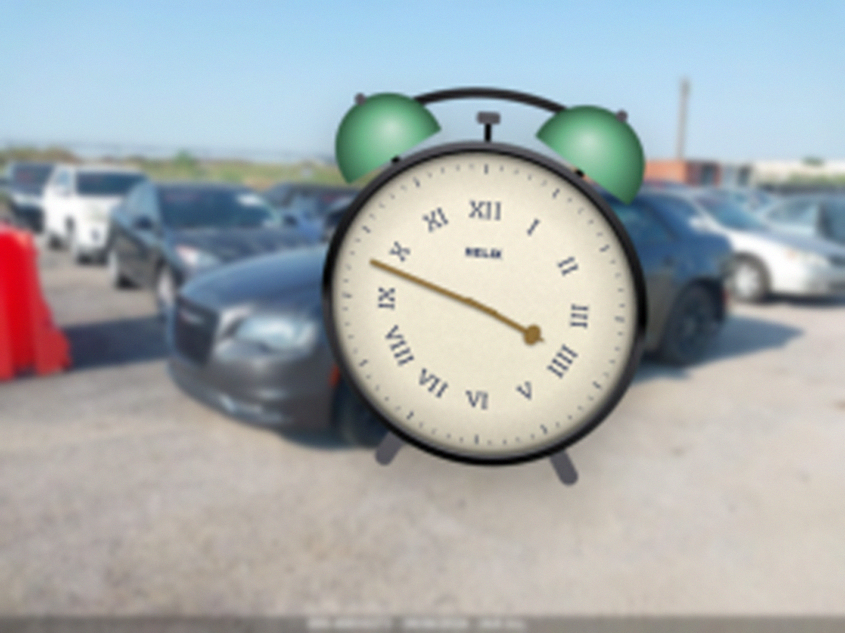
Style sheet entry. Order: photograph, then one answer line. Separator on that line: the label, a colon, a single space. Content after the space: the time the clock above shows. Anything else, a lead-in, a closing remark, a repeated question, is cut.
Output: 3:48
